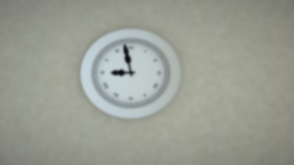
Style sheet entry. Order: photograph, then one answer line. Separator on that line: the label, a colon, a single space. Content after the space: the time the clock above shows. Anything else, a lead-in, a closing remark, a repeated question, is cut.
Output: 8:58
